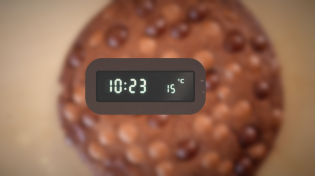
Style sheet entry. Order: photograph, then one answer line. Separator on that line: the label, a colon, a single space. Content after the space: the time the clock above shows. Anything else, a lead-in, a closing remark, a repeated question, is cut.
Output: 10:23
